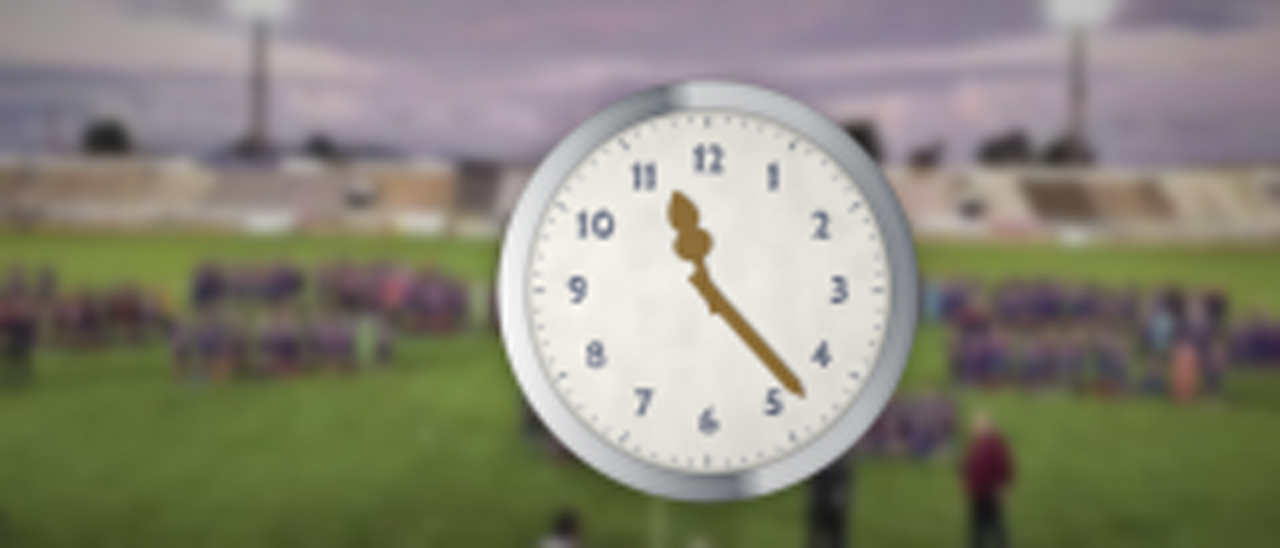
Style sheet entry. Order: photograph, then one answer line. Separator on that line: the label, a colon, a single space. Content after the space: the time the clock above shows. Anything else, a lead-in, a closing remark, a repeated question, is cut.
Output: 11:23
